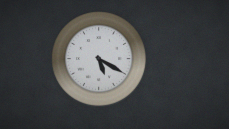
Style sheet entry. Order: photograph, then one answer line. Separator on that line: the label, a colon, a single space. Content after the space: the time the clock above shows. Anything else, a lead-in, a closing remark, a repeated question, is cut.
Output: 5:20
